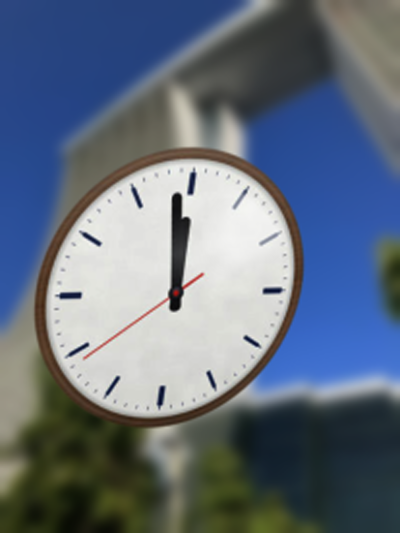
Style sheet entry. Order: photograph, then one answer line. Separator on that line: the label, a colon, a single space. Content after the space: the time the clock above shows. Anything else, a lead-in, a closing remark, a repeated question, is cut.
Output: 11:58:39
